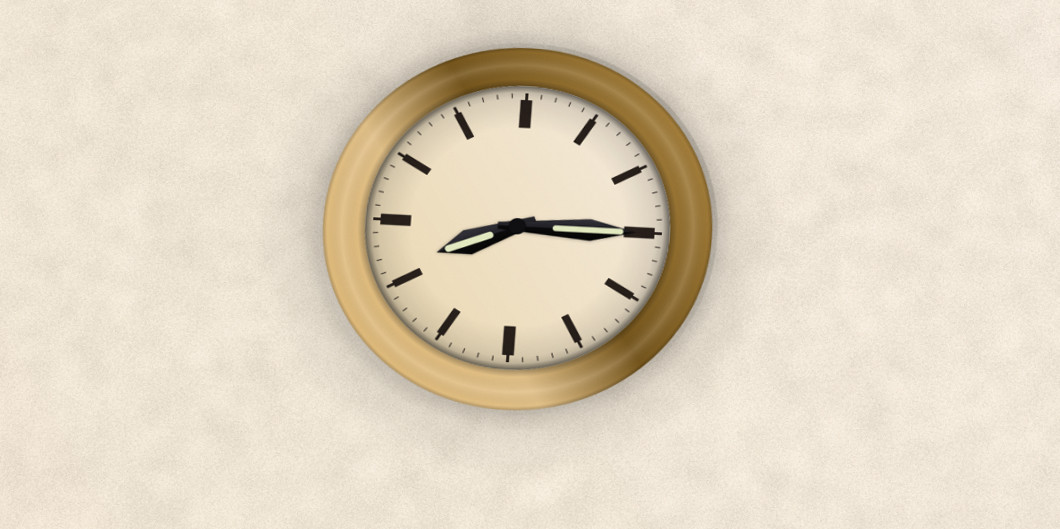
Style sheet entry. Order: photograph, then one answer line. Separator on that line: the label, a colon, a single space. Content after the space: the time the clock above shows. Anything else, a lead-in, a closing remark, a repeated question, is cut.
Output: 8:15
